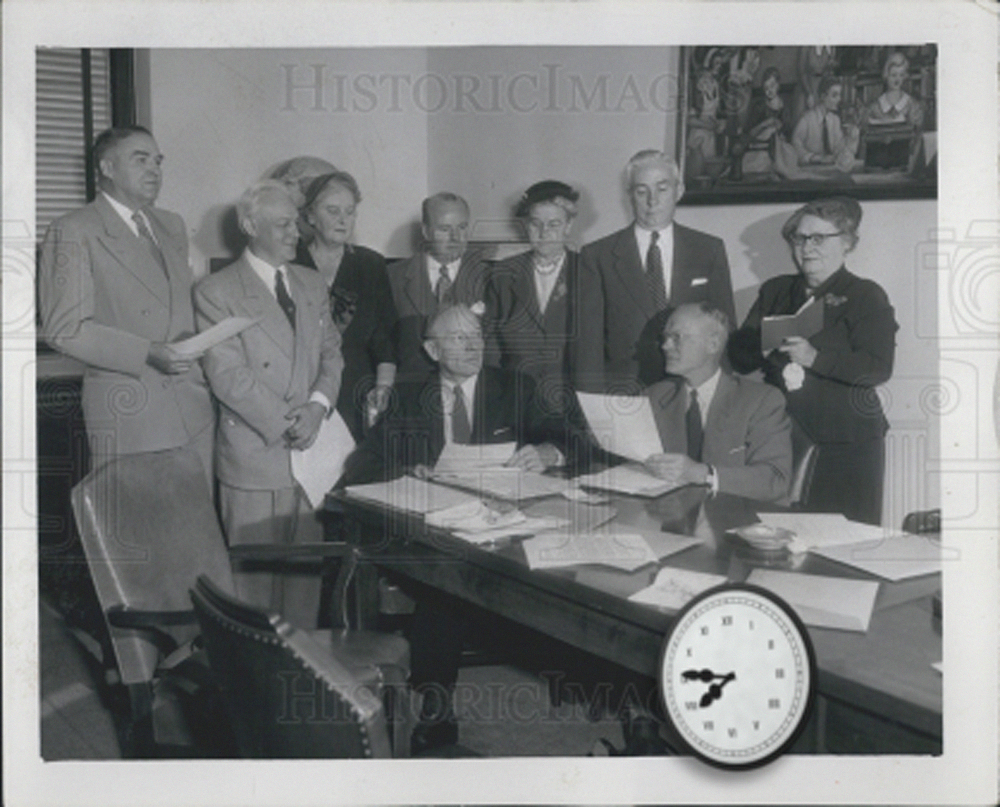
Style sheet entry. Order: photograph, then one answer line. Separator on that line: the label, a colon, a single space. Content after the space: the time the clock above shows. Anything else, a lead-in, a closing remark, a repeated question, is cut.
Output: 7:46
